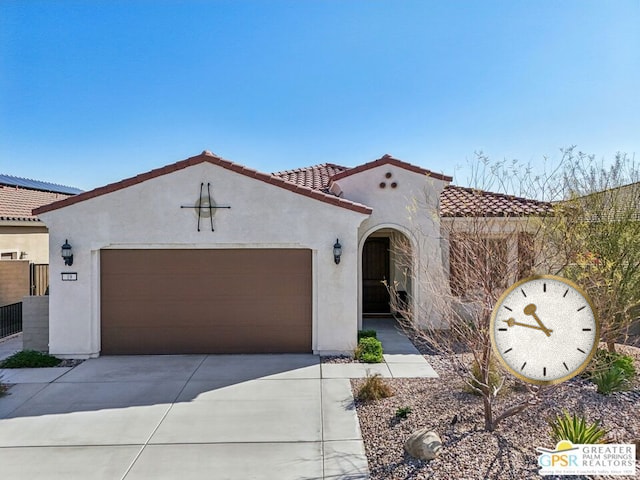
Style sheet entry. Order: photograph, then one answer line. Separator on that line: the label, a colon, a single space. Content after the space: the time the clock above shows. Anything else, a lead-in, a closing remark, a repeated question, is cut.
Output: 10:47
